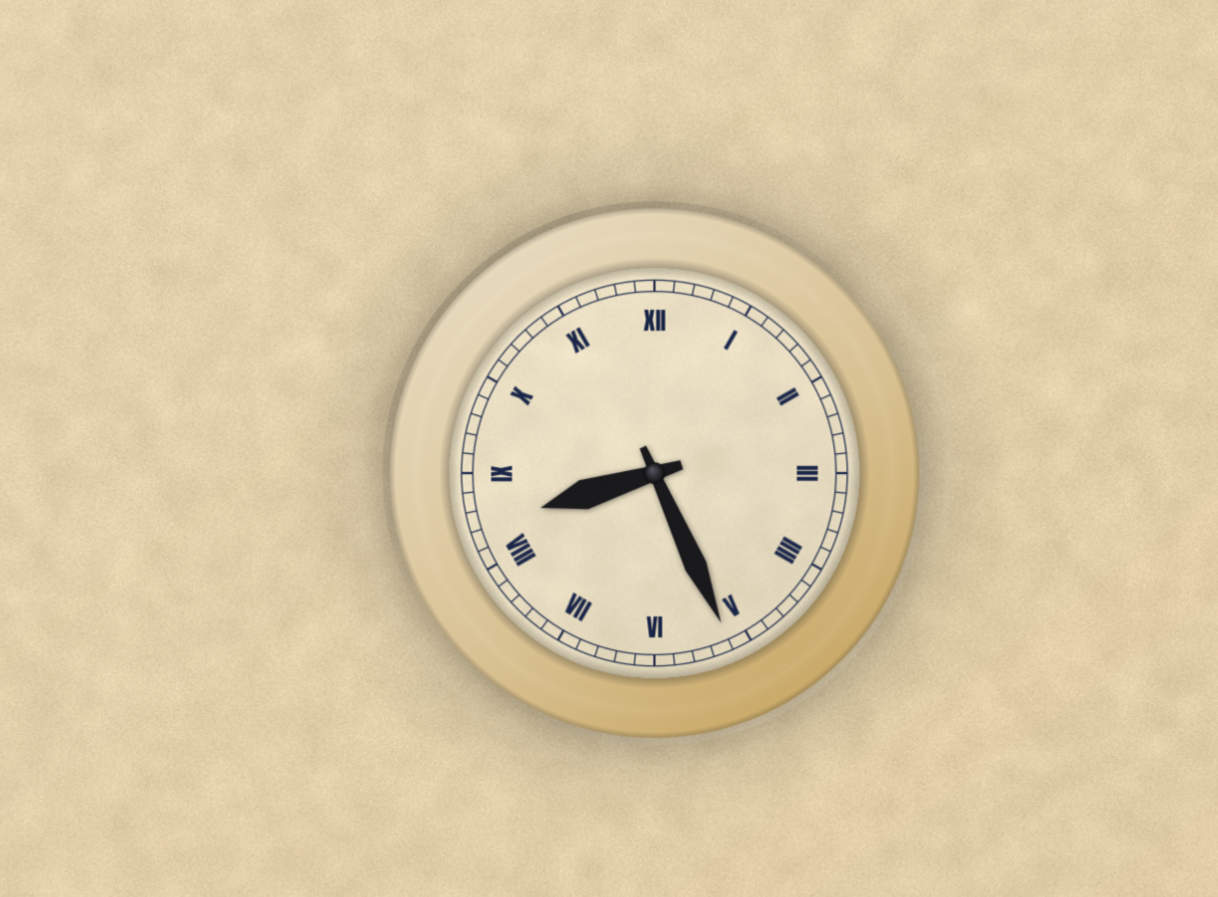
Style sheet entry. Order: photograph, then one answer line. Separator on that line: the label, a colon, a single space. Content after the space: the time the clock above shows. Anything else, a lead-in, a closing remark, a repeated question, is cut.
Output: 8:26
